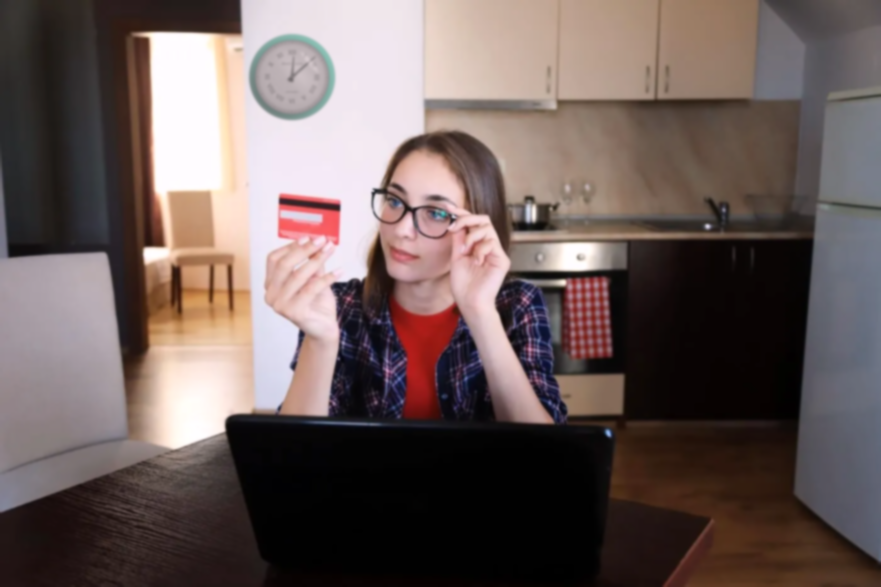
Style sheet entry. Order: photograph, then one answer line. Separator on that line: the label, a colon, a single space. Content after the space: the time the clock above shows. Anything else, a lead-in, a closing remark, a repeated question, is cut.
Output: 12:08
